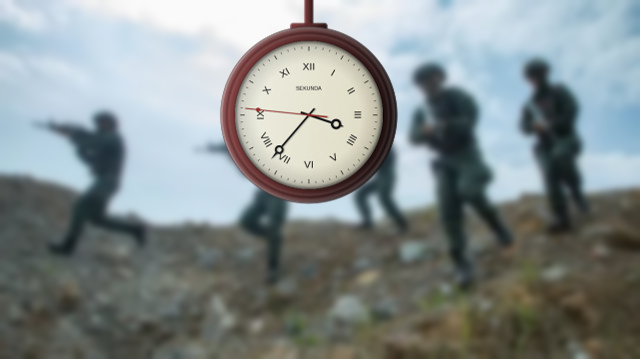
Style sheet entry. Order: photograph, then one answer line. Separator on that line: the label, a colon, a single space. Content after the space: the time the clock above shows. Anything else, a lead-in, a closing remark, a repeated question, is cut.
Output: 3:36:46
